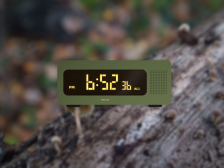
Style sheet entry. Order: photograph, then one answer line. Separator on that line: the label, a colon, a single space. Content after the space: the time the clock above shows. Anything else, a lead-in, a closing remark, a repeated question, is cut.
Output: 6:52:36
